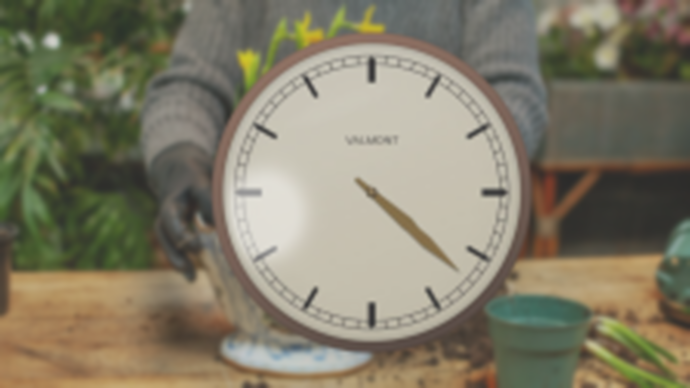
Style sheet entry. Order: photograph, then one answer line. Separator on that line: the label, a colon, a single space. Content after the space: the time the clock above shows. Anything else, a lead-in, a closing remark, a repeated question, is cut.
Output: 4:22
